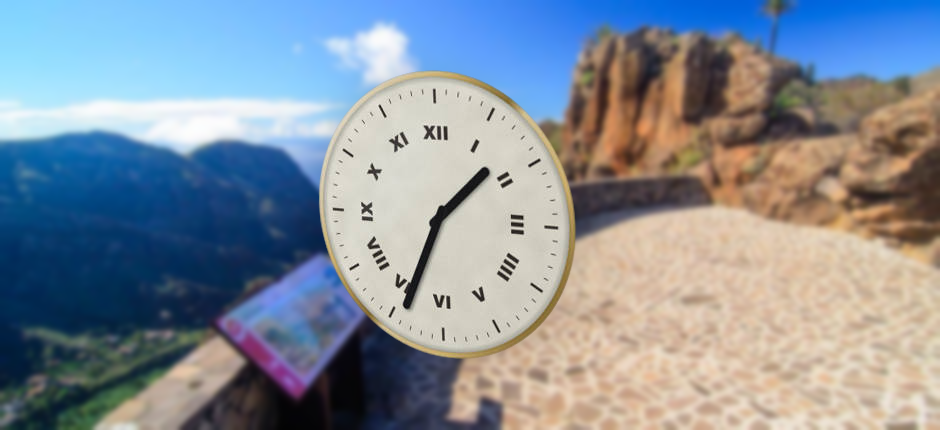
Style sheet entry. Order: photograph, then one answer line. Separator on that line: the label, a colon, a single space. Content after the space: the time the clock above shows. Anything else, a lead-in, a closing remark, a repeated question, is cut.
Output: 1:34
